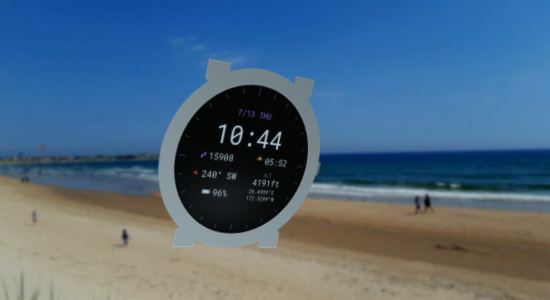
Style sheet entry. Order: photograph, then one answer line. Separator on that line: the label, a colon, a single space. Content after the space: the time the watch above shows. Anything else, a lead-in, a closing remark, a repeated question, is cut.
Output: 10:44
